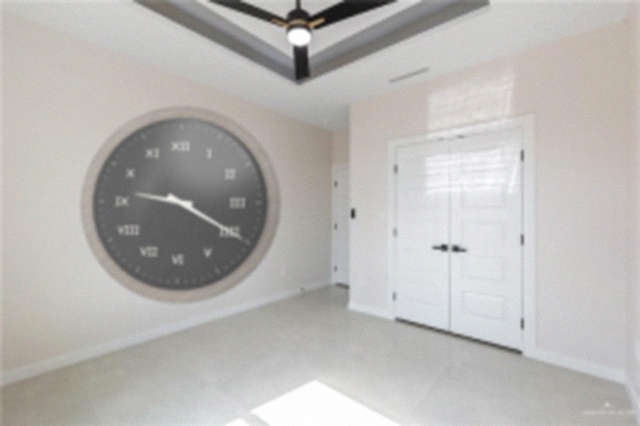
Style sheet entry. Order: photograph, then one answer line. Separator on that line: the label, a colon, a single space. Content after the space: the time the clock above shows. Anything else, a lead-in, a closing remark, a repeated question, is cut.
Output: 9:20
